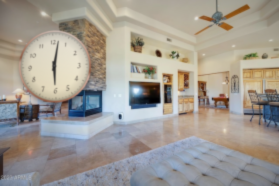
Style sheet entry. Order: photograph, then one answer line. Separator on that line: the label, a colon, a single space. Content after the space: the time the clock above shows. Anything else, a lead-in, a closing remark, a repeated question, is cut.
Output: 6:02
